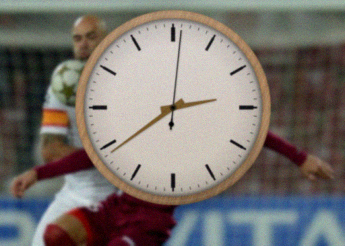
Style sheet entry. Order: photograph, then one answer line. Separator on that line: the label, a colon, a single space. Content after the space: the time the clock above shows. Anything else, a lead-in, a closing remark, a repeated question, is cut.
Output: 2:39:01
